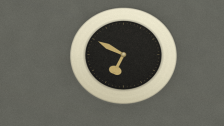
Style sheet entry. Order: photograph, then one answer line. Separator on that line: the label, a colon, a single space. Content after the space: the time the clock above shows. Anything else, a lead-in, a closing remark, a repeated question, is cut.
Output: 6:50
